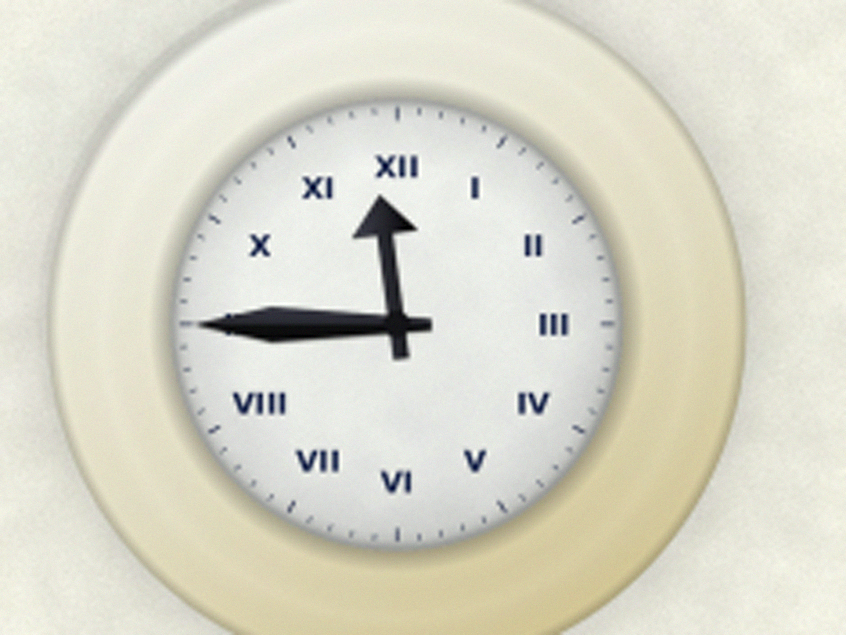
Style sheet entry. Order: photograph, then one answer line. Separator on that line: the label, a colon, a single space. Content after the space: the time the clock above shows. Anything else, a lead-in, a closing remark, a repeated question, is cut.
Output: 11:45
